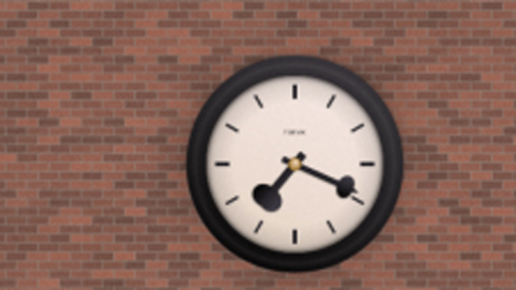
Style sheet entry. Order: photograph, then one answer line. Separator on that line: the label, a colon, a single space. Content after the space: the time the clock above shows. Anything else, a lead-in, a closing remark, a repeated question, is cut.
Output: 7:19
